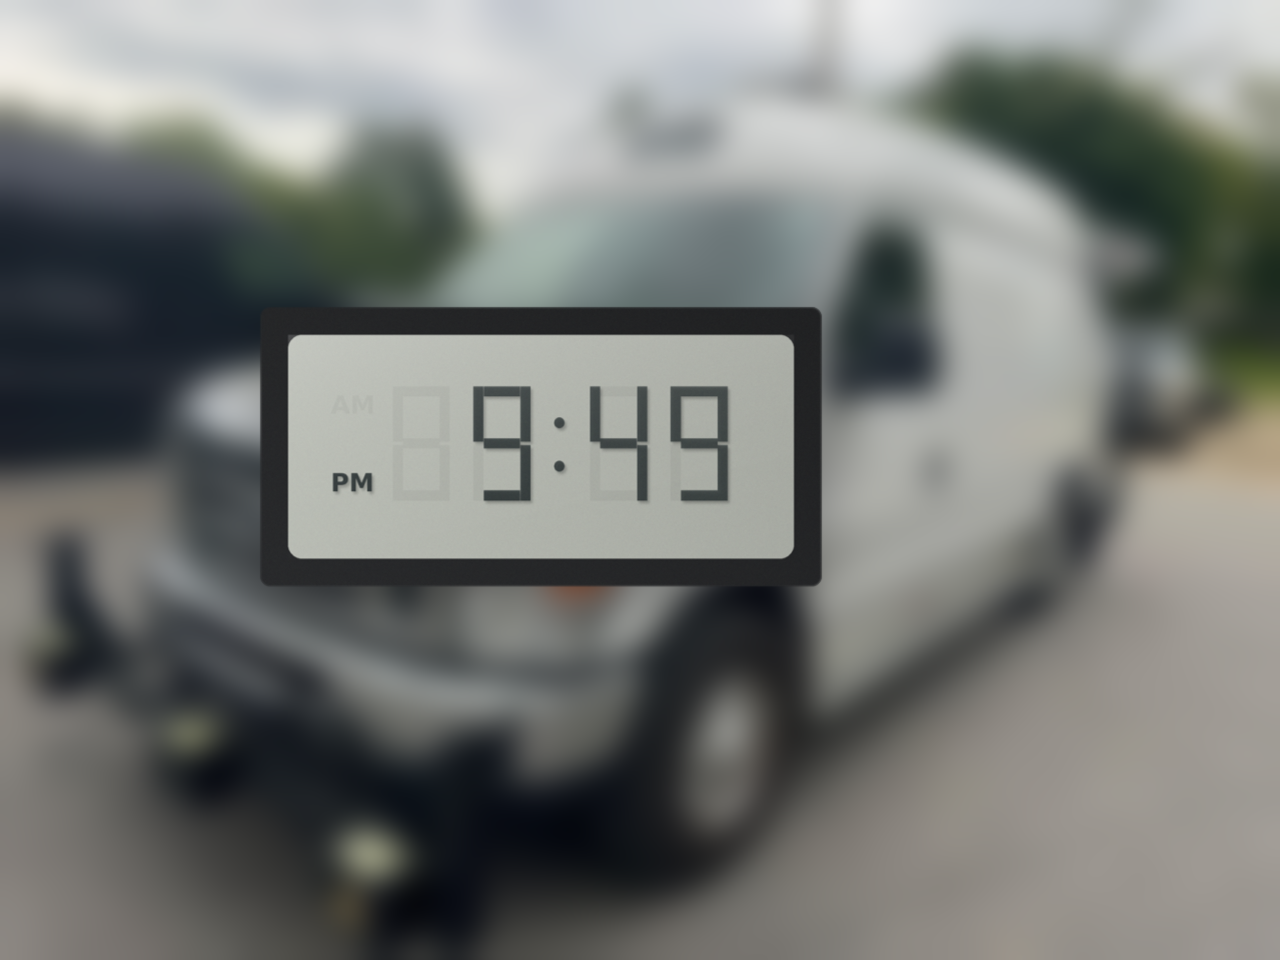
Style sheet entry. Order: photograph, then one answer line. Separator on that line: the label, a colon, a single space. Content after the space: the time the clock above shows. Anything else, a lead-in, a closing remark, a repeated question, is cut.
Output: 9:49
